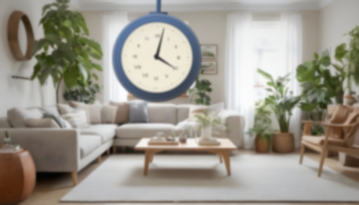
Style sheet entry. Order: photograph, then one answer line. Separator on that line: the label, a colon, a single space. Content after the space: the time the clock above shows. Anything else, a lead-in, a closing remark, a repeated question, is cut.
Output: 4:02
